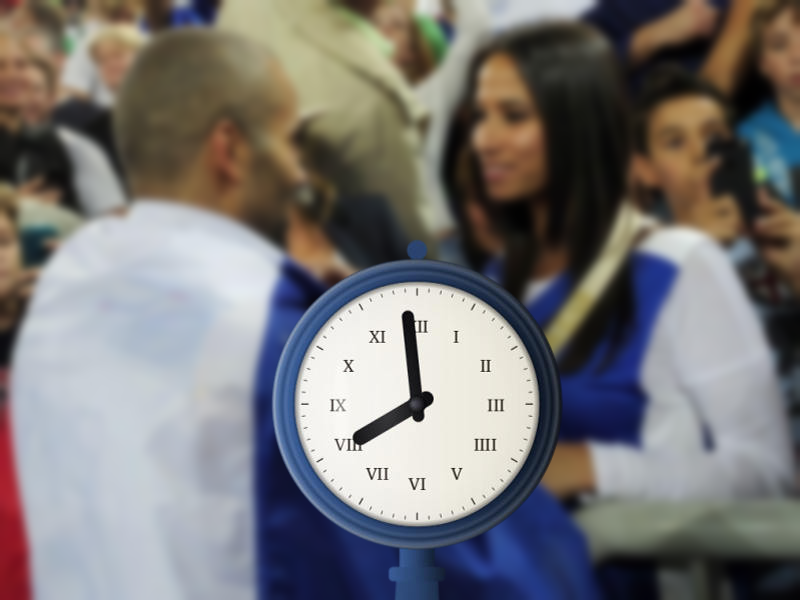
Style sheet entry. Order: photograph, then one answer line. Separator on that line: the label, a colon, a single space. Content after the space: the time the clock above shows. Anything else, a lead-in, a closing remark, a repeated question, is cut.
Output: 7:59
